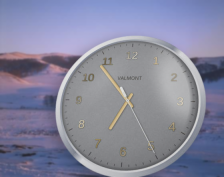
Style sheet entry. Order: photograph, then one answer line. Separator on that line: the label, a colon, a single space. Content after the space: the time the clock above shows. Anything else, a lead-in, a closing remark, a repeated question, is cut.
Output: 6:53:25
